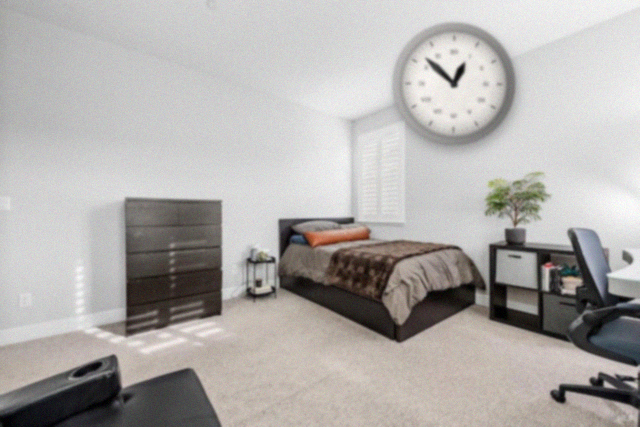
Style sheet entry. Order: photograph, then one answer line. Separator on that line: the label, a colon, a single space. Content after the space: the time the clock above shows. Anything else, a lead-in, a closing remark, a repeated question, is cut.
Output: 12:52
